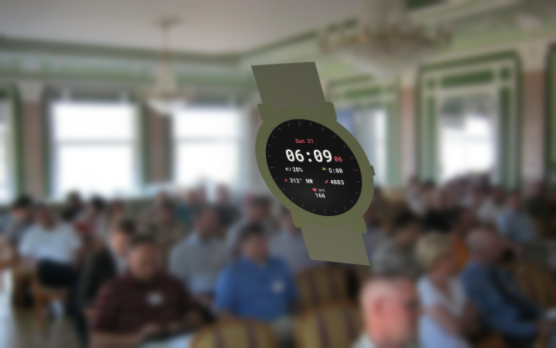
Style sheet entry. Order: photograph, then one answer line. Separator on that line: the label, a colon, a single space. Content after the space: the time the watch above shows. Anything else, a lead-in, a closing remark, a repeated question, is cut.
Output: 6:09
